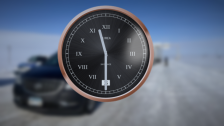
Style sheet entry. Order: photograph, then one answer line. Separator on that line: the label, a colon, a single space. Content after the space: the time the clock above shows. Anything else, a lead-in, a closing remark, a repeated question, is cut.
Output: 11:30
